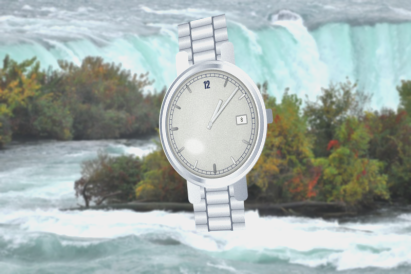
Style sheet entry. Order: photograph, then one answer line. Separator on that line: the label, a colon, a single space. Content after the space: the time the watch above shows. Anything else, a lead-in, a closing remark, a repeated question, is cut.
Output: 1:08
